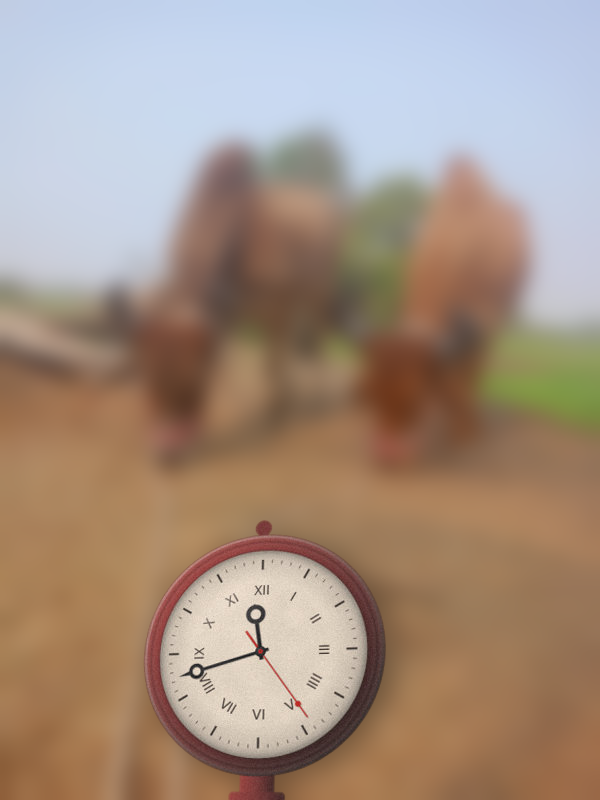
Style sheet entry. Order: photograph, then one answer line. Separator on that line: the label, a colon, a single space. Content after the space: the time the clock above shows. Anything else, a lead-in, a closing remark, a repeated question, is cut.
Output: 11:42:24
